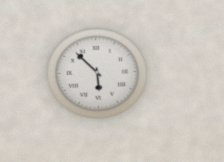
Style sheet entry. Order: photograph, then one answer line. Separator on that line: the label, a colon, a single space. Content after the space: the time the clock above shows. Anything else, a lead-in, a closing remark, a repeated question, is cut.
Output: 5:53
